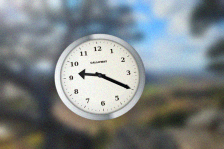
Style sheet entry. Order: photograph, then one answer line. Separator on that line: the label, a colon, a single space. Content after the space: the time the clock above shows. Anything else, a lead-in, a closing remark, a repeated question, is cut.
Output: 9:20
